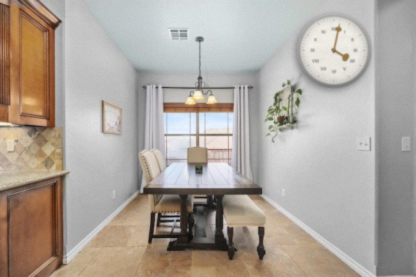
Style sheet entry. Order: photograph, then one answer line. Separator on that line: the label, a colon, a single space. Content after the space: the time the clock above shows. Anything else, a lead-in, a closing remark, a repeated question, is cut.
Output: 4:02
